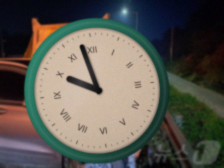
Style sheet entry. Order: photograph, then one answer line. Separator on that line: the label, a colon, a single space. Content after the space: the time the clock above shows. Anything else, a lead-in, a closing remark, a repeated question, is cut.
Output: 9:58
